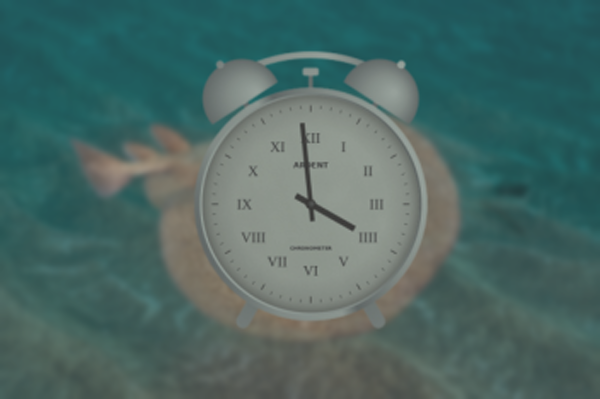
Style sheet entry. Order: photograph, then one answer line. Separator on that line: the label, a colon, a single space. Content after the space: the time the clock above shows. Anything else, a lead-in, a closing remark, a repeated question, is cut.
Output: 3:59
